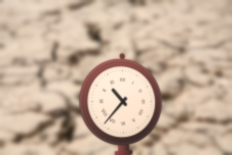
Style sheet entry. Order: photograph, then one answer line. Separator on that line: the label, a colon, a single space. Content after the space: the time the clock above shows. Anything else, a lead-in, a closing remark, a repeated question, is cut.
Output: 10:37
